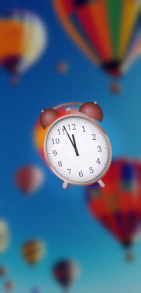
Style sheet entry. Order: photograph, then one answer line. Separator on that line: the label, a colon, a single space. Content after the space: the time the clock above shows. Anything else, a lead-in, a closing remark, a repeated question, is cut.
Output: 11:57
